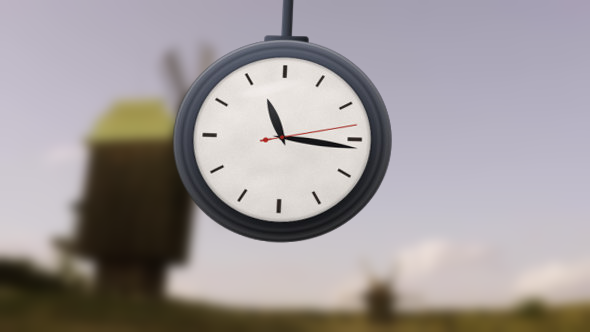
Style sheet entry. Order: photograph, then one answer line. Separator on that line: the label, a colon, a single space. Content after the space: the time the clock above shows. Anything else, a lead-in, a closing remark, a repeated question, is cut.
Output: 11:16:13
